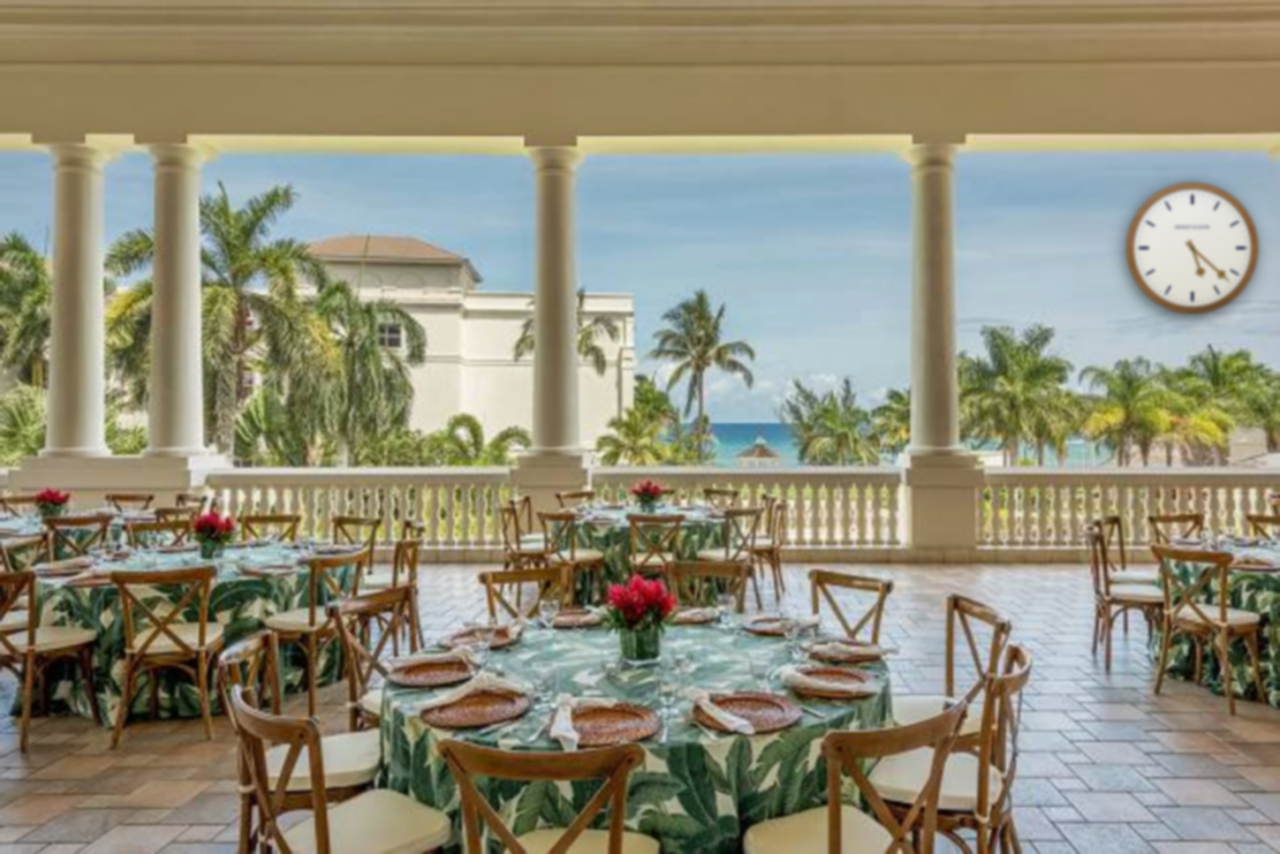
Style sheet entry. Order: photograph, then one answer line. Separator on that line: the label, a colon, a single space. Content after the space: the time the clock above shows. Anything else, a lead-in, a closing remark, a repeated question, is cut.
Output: 5:22
